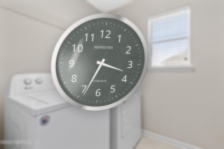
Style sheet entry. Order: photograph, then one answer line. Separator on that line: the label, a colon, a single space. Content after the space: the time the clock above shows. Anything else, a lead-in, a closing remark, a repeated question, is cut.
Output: 3:34
